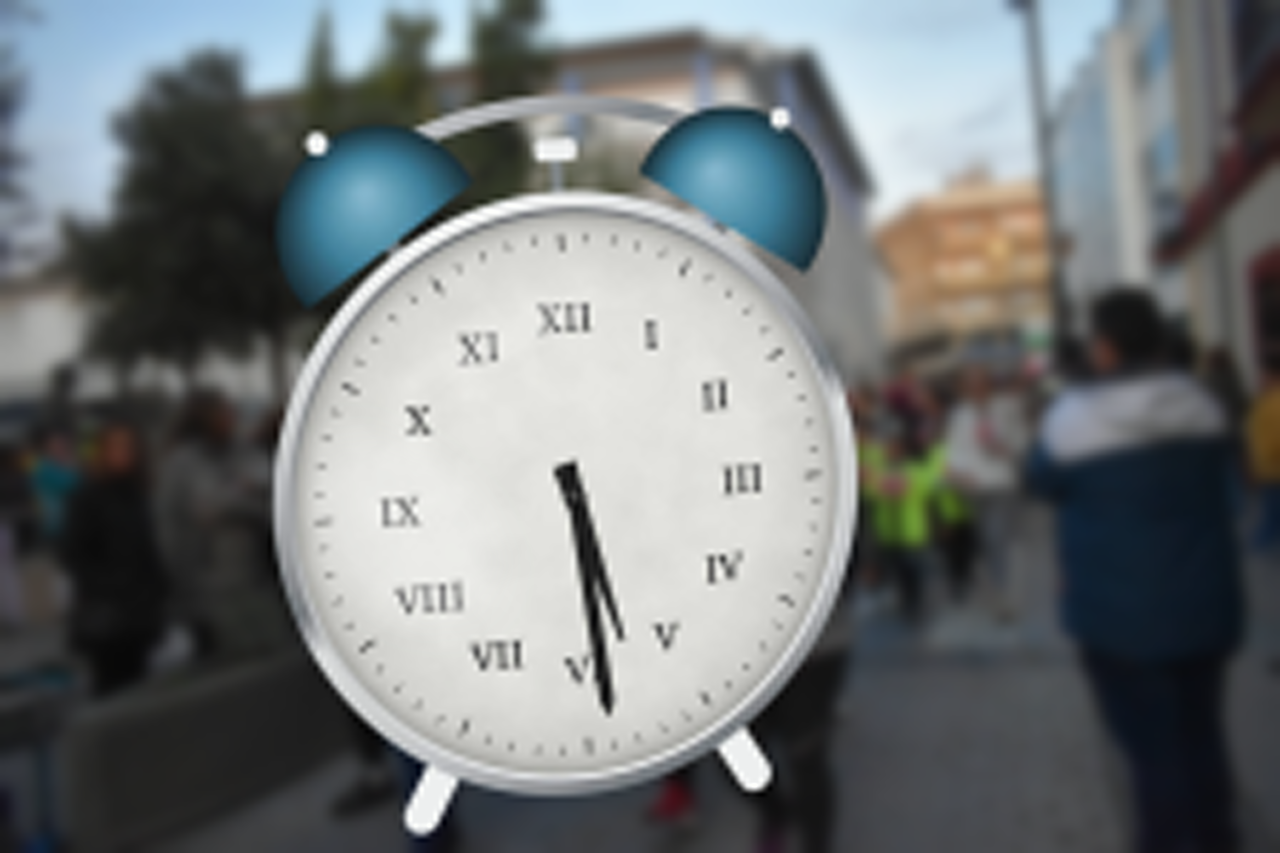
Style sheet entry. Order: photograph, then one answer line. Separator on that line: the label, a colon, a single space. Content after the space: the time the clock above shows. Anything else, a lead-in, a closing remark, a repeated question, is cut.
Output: 5:29
